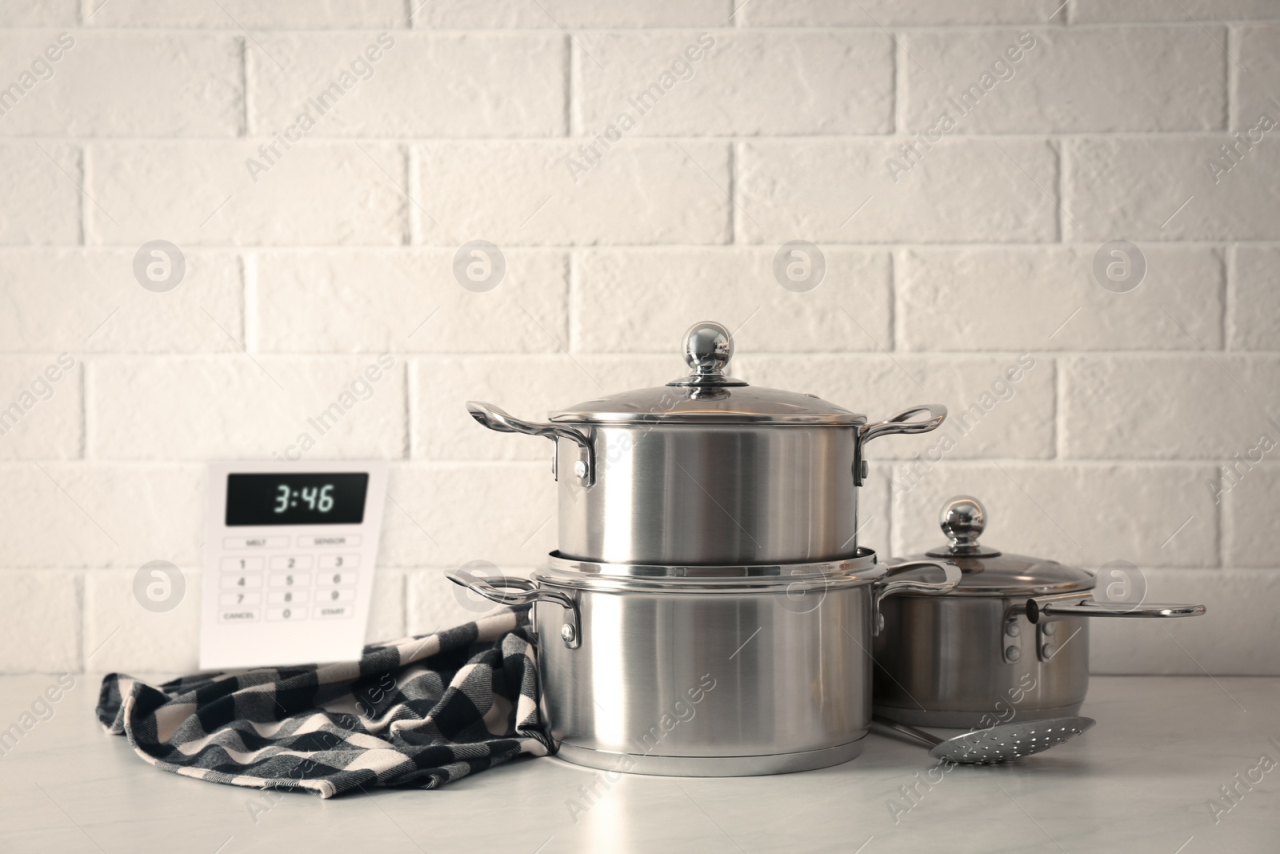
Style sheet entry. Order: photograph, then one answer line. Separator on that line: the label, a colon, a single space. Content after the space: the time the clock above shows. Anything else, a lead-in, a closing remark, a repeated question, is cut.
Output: 3:46
